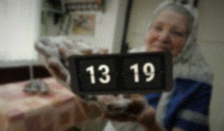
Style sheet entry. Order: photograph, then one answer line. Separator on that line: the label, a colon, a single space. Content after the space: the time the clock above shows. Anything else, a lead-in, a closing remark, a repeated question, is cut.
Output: 13:19
